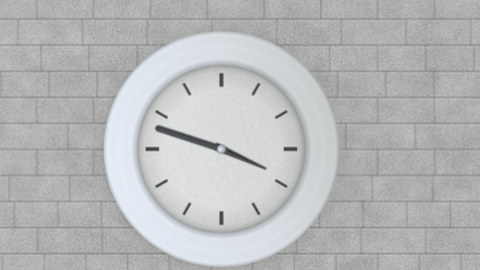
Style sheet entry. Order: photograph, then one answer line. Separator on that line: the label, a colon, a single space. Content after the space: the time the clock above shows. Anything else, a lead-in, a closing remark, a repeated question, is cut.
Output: 3:48
